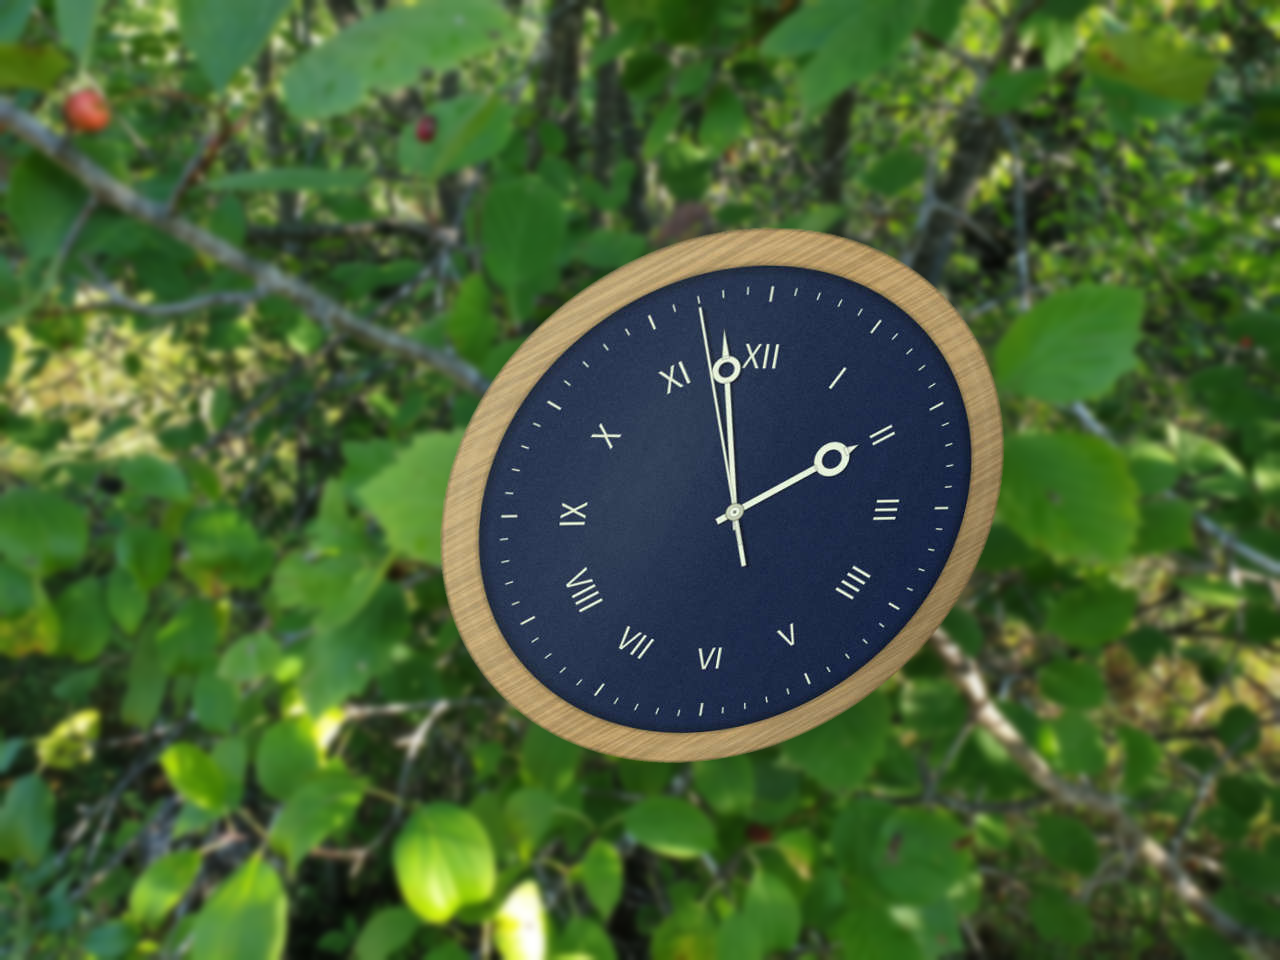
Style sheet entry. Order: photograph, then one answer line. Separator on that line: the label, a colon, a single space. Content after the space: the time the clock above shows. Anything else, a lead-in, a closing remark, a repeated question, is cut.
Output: 1:57:57
